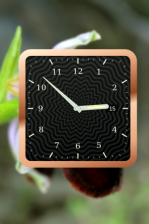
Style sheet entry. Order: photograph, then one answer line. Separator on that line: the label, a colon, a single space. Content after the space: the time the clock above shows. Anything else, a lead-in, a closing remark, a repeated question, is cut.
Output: 2:52
